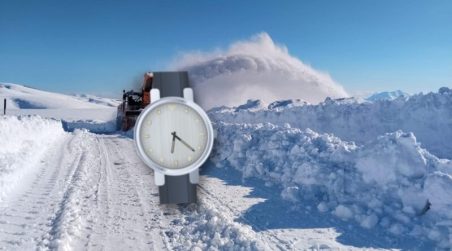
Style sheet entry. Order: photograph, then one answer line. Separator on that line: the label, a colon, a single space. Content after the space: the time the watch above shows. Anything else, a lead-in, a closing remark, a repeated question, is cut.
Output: 6:22
